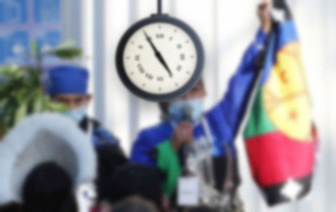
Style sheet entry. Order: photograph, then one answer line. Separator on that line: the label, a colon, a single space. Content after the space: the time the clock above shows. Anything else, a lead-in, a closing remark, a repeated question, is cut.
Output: 4:55
